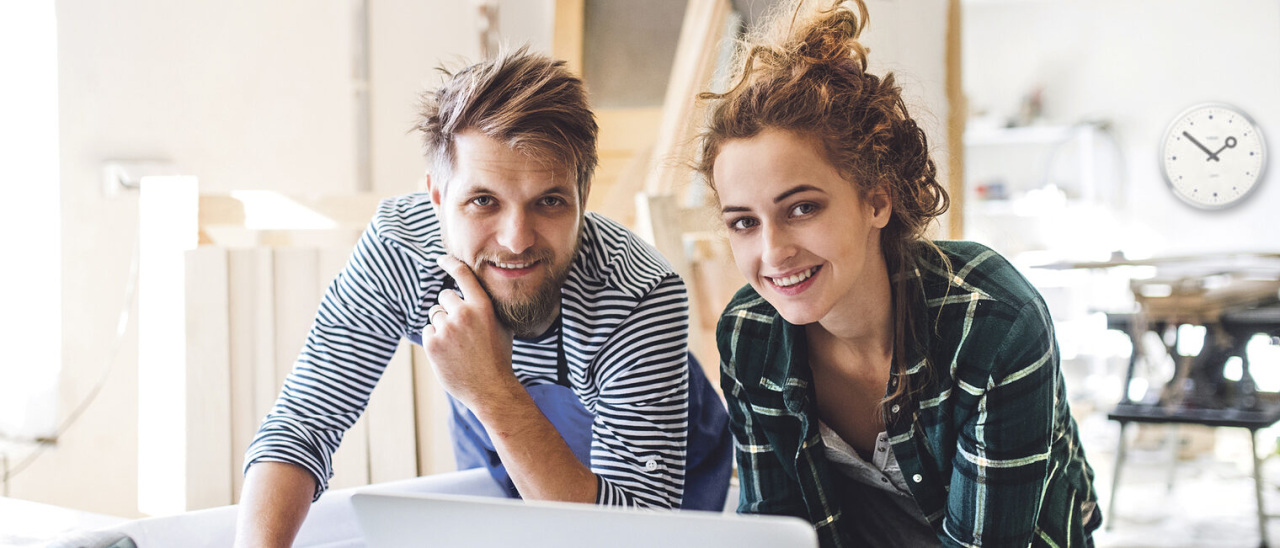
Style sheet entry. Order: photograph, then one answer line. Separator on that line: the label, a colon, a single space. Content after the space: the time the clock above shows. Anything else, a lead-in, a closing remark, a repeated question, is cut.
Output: 1:52
